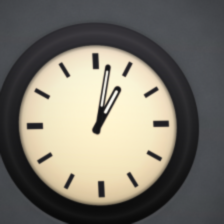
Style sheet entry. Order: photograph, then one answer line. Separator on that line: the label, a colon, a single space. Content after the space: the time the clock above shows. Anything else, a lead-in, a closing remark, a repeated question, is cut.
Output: 1:02
